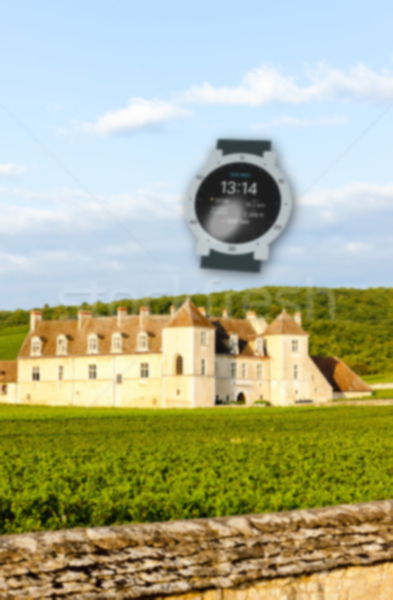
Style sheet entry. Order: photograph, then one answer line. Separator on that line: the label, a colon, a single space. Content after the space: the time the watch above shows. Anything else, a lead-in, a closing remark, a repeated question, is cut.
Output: 13:14
